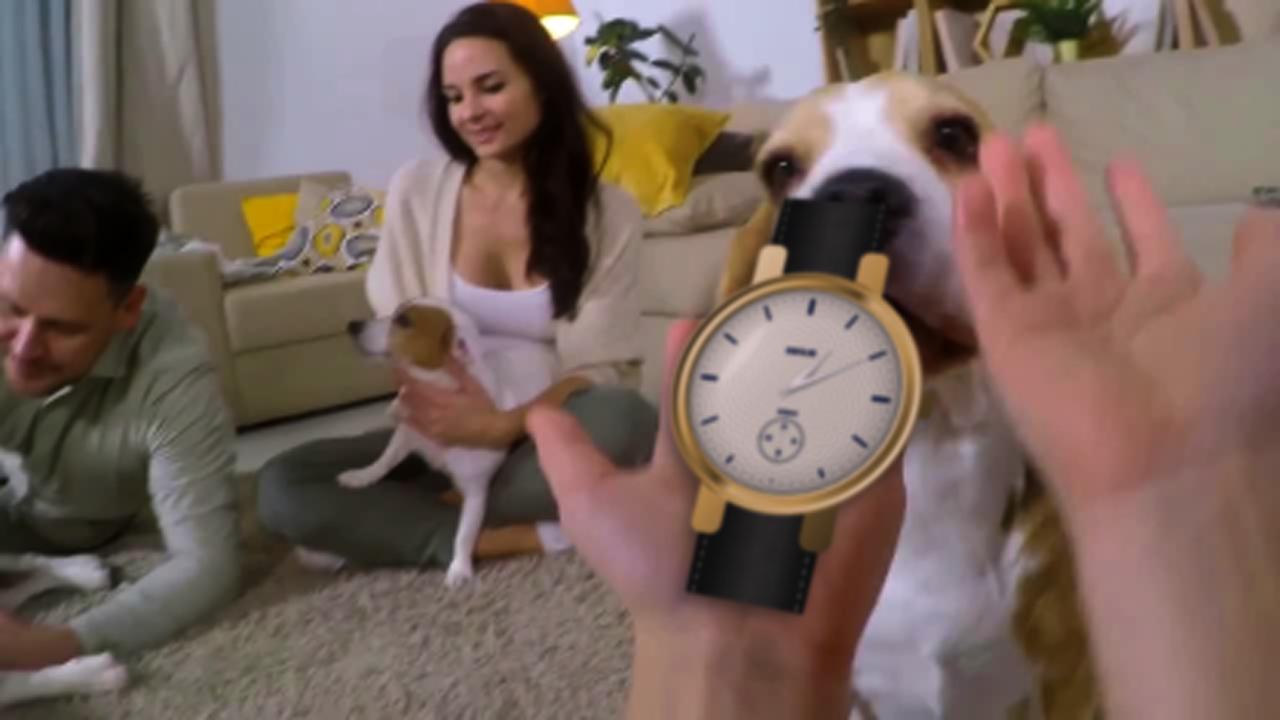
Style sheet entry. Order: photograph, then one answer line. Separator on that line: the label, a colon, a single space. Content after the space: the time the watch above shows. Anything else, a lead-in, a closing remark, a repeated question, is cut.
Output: 1:10
